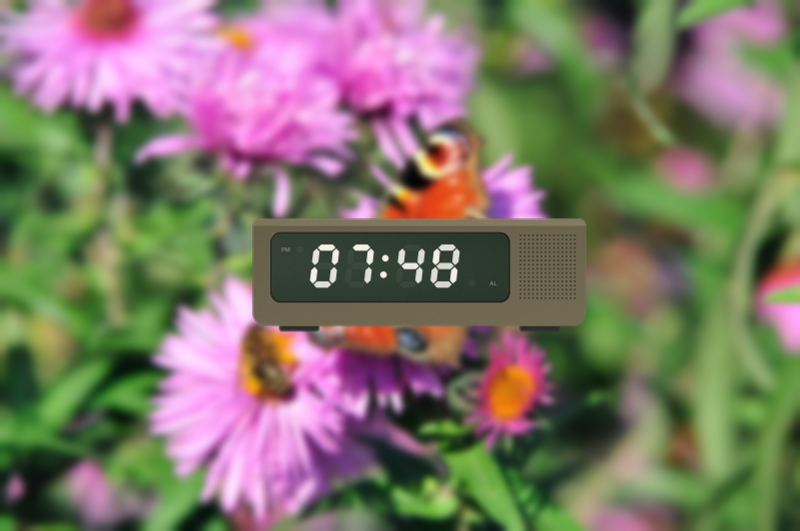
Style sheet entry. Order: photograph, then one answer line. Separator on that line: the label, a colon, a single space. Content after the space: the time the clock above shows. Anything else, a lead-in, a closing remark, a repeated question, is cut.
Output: 7:48
